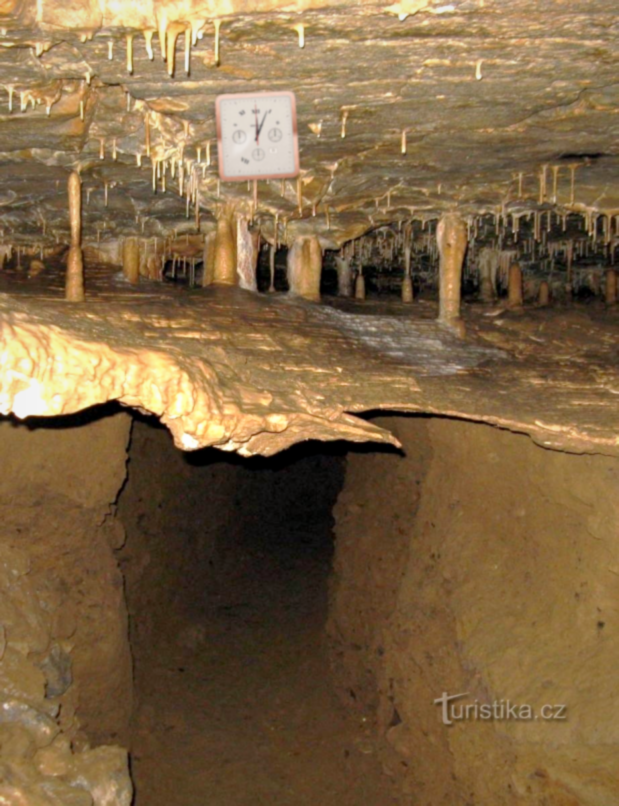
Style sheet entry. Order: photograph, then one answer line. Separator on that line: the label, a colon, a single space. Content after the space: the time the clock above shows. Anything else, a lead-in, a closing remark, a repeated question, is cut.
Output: 12:04
